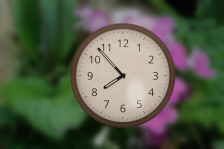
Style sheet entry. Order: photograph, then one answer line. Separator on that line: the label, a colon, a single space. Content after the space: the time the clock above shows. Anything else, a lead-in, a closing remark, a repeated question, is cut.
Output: 7:53
